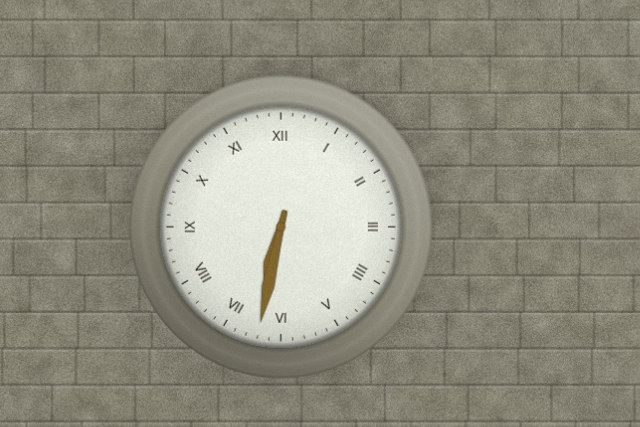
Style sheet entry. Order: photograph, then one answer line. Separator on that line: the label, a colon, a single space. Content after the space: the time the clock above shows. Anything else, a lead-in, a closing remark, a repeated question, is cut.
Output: 6:32
